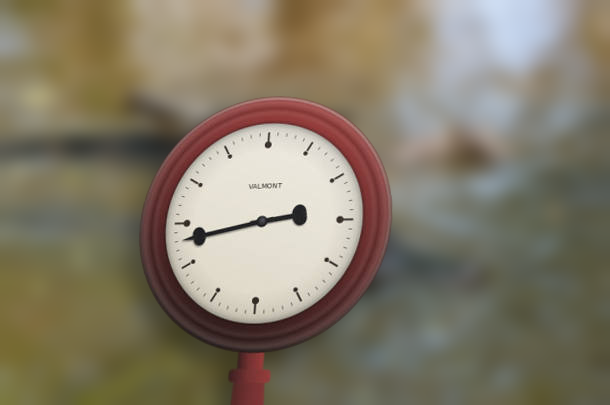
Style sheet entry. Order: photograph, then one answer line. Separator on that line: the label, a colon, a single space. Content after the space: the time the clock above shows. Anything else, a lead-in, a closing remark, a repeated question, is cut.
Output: 2:43
